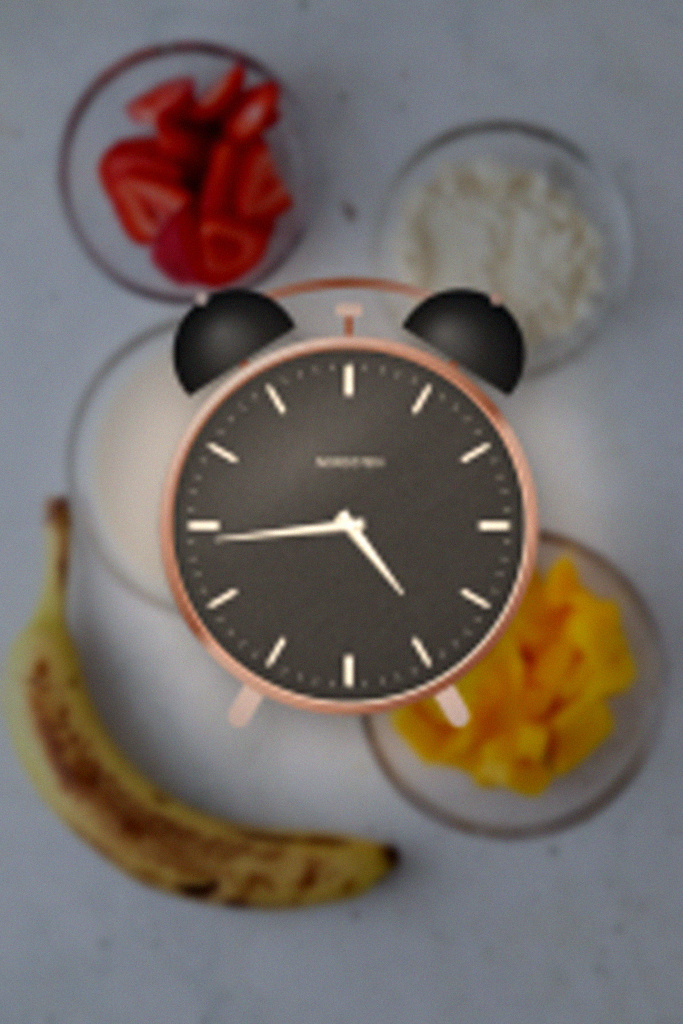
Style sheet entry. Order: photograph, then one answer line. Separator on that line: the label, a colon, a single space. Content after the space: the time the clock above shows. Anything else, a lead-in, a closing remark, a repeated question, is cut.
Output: 4:44
